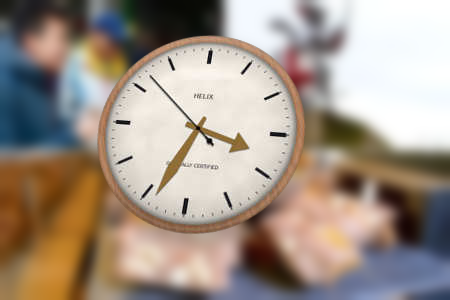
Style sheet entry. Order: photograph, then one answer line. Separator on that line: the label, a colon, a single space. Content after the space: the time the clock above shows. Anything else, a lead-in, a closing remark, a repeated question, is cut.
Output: 3:33:52
